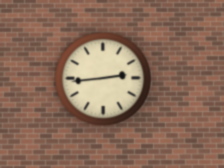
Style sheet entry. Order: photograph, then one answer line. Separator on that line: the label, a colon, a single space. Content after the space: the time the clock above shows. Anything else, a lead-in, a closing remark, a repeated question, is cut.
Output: 2:44
